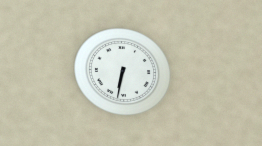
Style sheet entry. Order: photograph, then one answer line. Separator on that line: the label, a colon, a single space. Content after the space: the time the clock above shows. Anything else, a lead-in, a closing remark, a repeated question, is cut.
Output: 6:32
